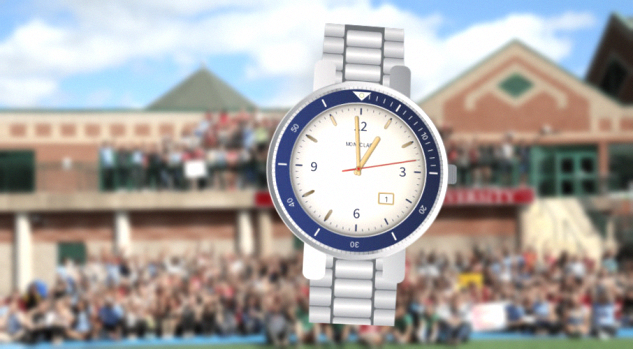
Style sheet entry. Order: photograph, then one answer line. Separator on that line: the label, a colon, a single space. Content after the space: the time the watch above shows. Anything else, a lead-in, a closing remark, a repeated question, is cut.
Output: 12:59:13
